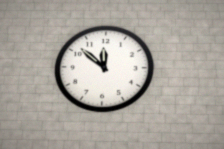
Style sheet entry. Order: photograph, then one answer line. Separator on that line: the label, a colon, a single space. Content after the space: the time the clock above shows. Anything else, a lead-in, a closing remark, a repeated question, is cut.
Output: 11:52
